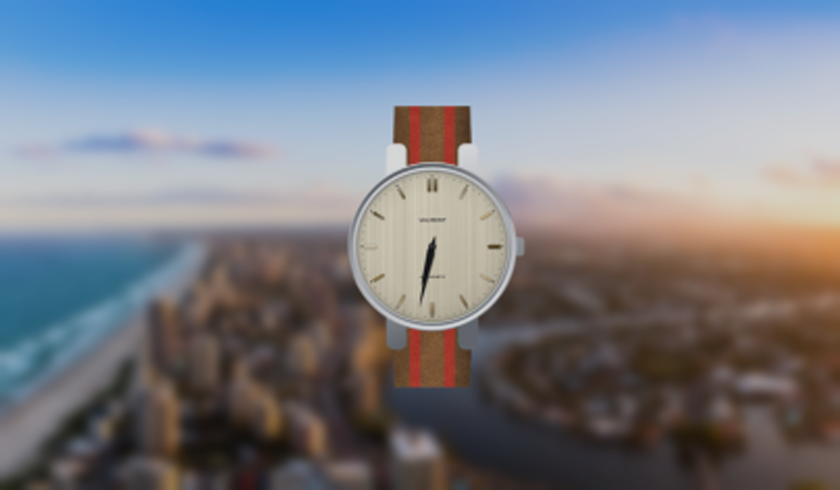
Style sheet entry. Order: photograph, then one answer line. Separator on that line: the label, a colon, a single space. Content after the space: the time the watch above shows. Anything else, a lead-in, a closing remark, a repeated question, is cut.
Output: 6:32
